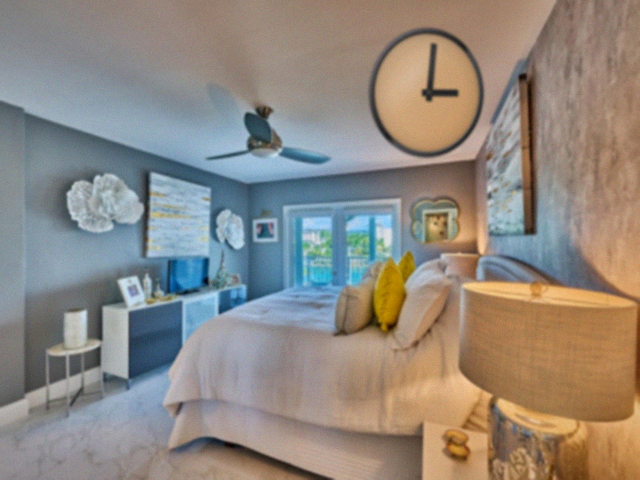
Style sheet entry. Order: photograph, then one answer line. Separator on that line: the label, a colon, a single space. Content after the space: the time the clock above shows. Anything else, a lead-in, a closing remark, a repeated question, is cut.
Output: 3:01
